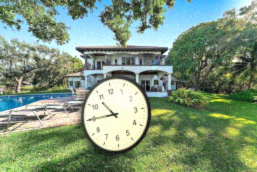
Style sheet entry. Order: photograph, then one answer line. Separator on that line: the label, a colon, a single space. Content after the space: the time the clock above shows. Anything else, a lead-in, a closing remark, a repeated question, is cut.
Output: 10:45
